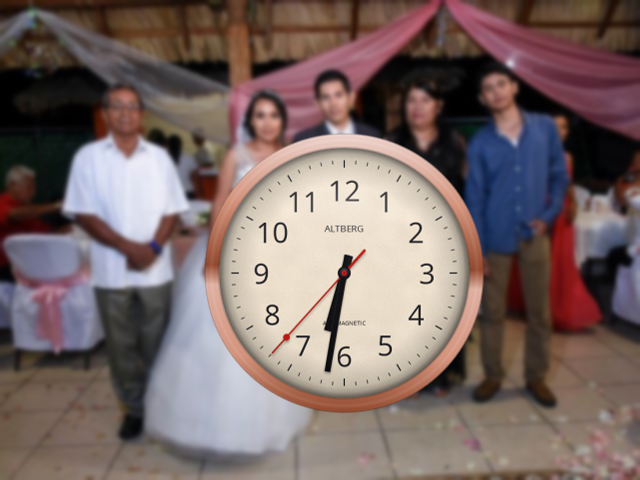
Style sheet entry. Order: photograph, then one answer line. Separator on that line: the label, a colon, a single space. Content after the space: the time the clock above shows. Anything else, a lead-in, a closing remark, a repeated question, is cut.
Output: 6:31:37
